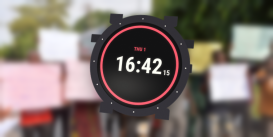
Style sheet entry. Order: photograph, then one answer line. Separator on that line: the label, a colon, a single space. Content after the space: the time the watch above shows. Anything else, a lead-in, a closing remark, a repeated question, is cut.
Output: 16:42
